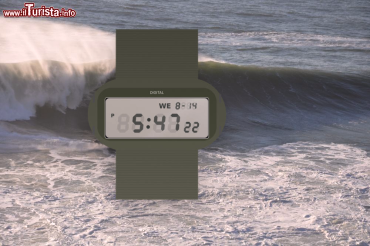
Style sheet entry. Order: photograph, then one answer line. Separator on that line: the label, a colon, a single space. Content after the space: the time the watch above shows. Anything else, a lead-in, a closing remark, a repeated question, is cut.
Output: 5:47:22
